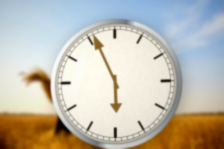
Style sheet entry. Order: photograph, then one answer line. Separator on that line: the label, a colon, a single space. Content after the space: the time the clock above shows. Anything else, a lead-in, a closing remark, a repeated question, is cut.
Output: 5:56
